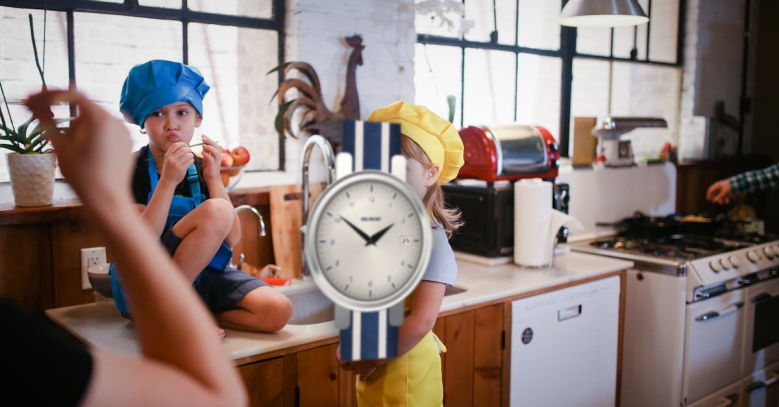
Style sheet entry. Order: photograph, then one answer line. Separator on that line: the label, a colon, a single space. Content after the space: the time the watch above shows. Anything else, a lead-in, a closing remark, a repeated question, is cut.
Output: 1:51
